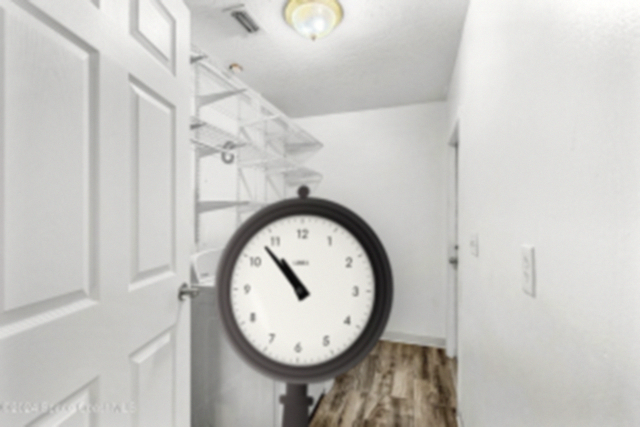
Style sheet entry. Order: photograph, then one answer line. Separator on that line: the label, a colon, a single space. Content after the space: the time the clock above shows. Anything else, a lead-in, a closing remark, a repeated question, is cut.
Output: 10:53
